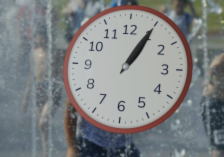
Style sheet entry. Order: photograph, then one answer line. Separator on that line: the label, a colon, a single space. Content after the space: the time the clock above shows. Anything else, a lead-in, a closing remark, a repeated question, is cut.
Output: 1:05
